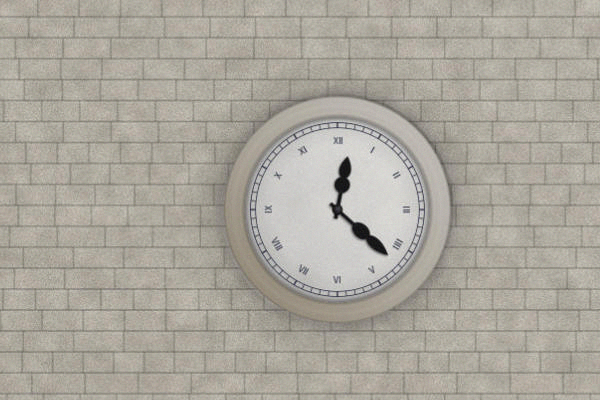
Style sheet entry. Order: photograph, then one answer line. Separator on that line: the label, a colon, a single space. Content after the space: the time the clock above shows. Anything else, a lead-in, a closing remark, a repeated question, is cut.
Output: 12:22
